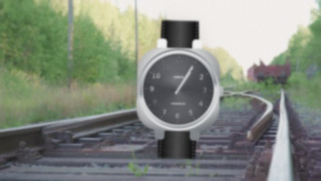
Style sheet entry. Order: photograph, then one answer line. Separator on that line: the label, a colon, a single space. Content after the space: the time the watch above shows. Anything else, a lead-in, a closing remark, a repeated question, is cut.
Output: 1:05
